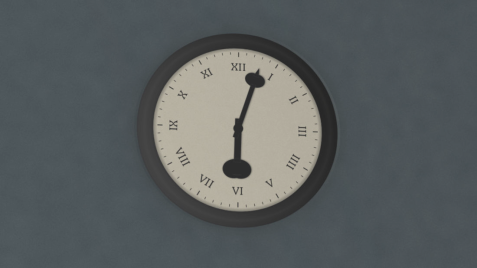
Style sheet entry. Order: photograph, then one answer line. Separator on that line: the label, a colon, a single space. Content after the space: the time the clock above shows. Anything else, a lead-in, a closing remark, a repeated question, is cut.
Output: 6:03
